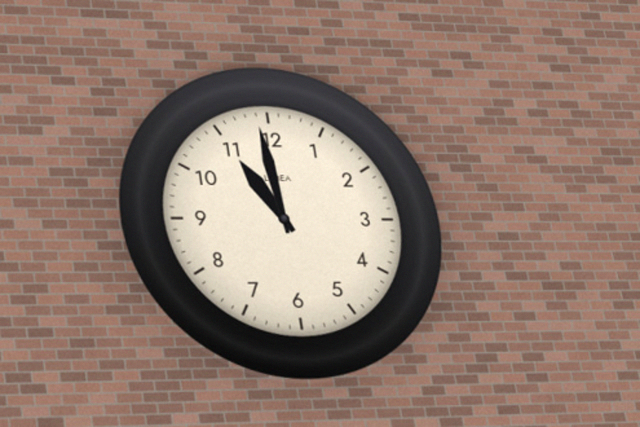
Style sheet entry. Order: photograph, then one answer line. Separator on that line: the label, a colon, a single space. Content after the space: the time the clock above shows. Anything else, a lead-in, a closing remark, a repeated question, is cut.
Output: 10:59
